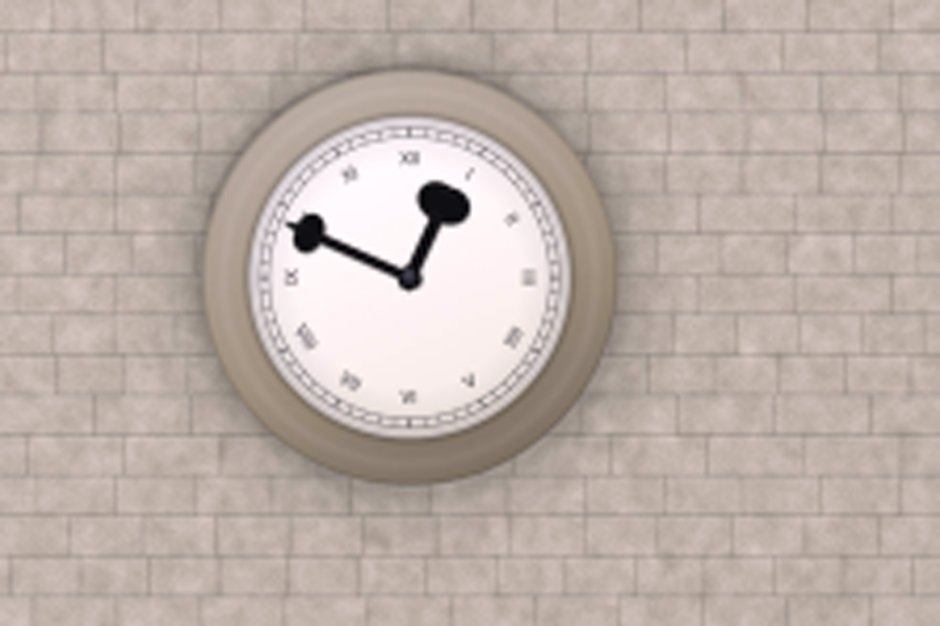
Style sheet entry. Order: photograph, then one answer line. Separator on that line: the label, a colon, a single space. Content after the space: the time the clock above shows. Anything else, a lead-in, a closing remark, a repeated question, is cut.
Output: 12:49
